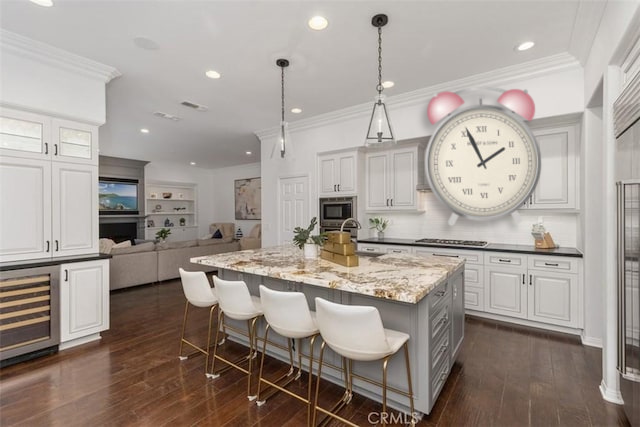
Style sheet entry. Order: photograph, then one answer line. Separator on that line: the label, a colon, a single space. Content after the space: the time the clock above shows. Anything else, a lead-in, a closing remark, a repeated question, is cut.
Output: 1:56
